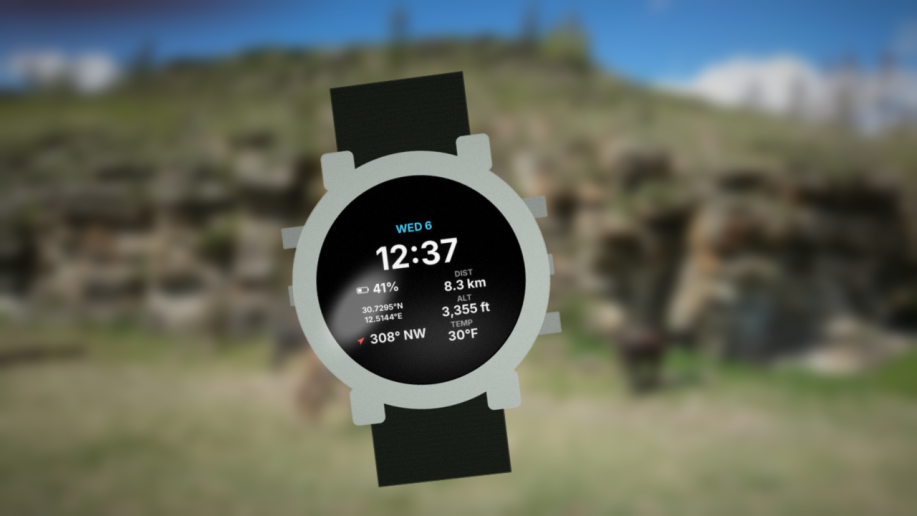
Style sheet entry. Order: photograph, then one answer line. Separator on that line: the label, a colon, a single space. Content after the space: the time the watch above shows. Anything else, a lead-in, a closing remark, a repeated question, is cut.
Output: 12:37
